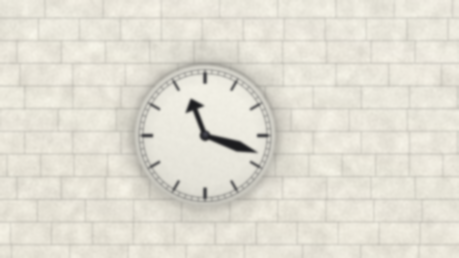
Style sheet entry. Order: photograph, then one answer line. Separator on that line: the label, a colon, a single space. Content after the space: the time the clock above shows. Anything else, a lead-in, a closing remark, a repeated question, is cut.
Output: 11:18
